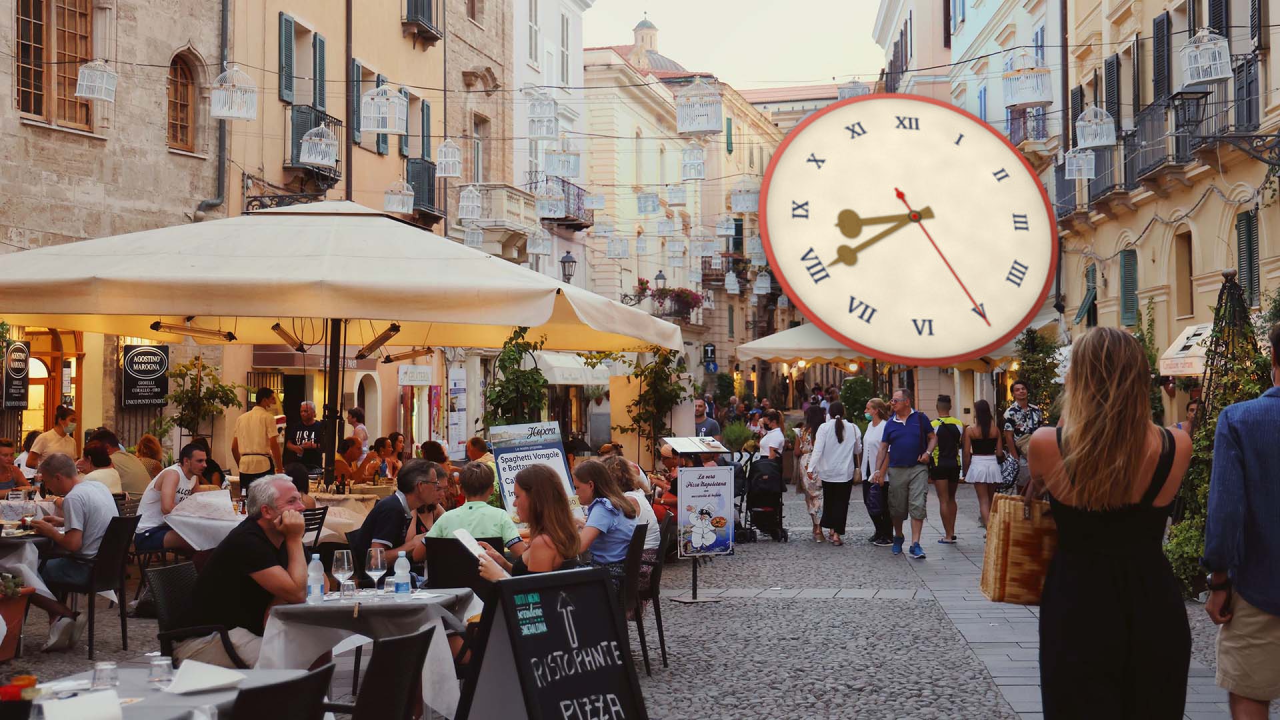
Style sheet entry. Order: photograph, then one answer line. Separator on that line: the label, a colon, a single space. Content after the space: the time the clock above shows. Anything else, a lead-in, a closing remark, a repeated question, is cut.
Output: 8:39:25
